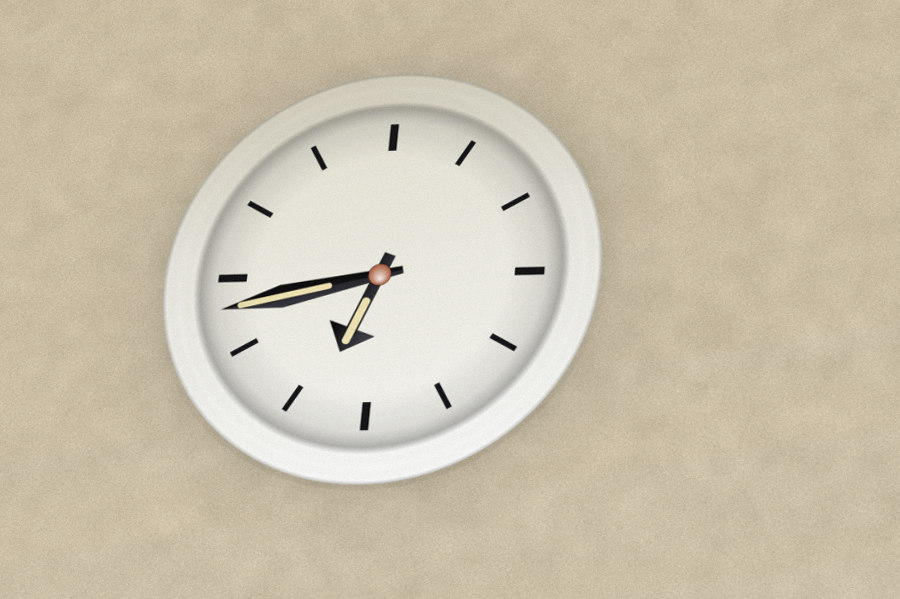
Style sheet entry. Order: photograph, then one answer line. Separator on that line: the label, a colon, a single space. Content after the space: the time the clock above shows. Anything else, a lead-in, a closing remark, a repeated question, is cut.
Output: 6:43
